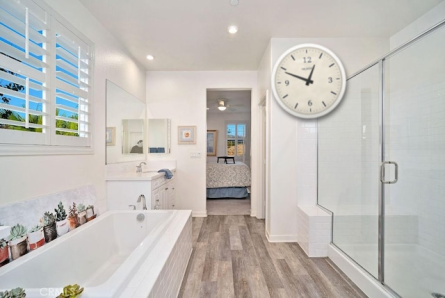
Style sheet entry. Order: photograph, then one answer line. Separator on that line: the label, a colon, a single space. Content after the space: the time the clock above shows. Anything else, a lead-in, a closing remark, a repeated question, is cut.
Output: 12:49
